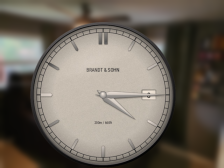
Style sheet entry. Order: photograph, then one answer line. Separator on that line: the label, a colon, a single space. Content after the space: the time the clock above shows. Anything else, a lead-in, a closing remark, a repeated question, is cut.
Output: 4:15
